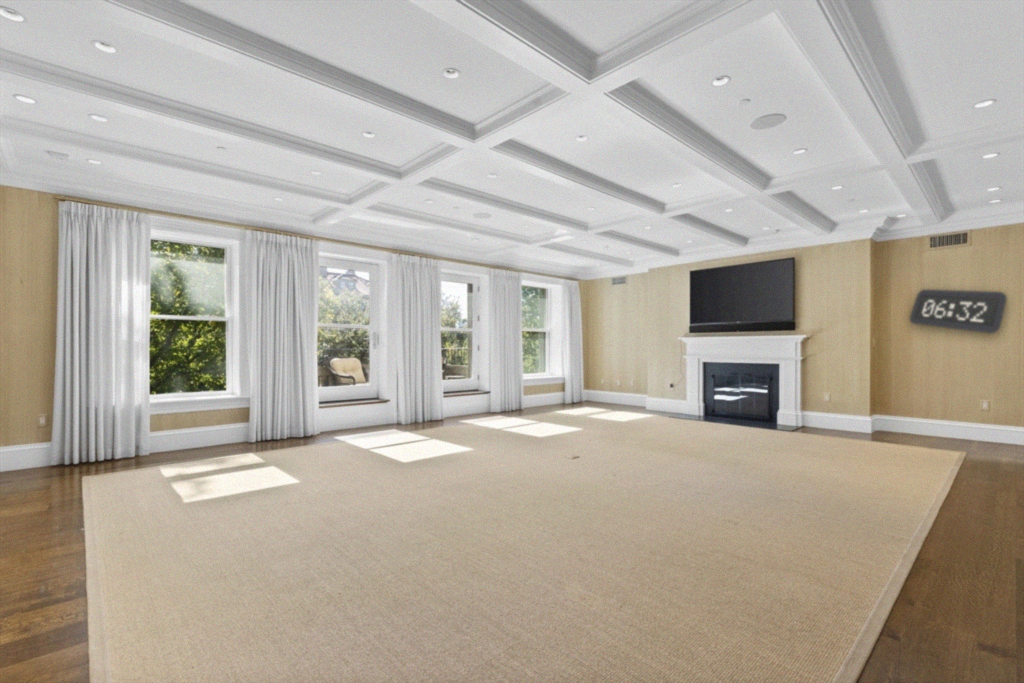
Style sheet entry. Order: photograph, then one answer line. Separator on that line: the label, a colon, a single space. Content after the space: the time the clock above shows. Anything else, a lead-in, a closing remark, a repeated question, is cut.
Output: 6:32
